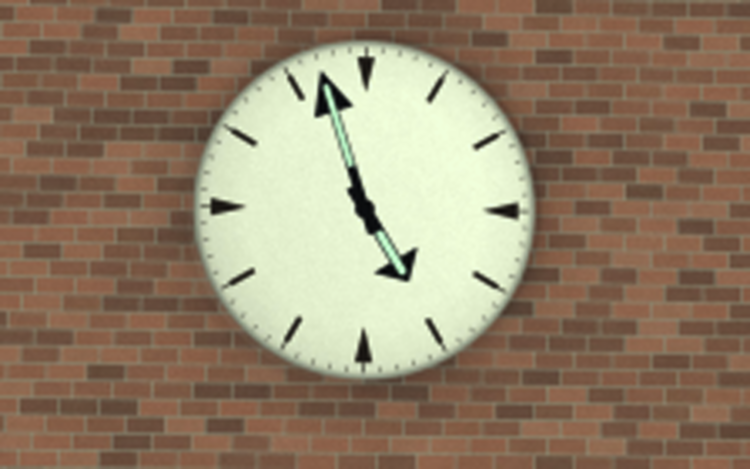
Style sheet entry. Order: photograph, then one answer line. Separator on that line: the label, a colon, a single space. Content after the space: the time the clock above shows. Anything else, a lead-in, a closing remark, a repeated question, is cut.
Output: 4:57
